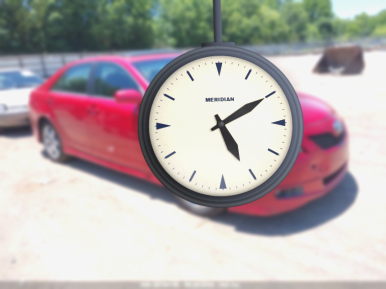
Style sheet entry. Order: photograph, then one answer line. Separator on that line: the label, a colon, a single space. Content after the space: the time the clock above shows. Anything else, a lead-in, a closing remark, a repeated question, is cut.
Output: 5:10
